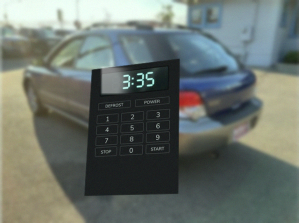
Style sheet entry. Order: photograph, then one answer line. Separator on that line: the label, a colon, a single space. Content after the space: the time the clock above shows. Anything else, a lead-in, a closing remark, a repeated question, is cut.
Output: 3:35
